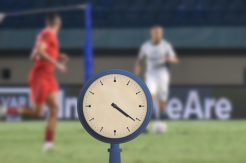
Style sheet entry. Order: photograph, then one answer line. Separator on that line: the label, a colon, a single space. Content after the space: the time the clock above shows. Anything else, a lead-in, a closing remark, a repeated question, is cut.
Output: 4:21
